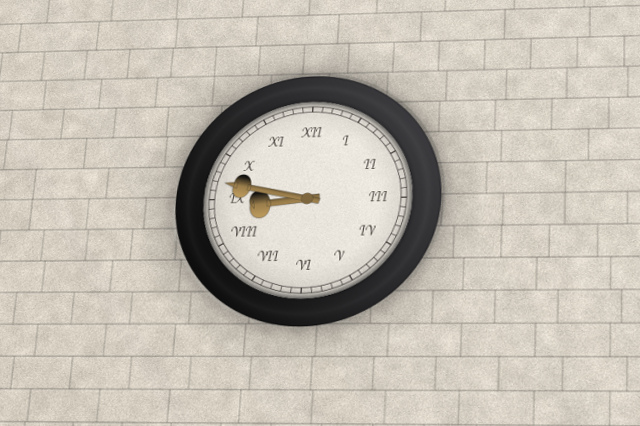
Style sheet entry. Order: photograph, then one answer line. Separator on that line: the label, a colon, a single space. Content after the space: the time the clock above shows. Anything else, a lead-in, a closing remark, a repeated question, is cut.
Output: 8:47
